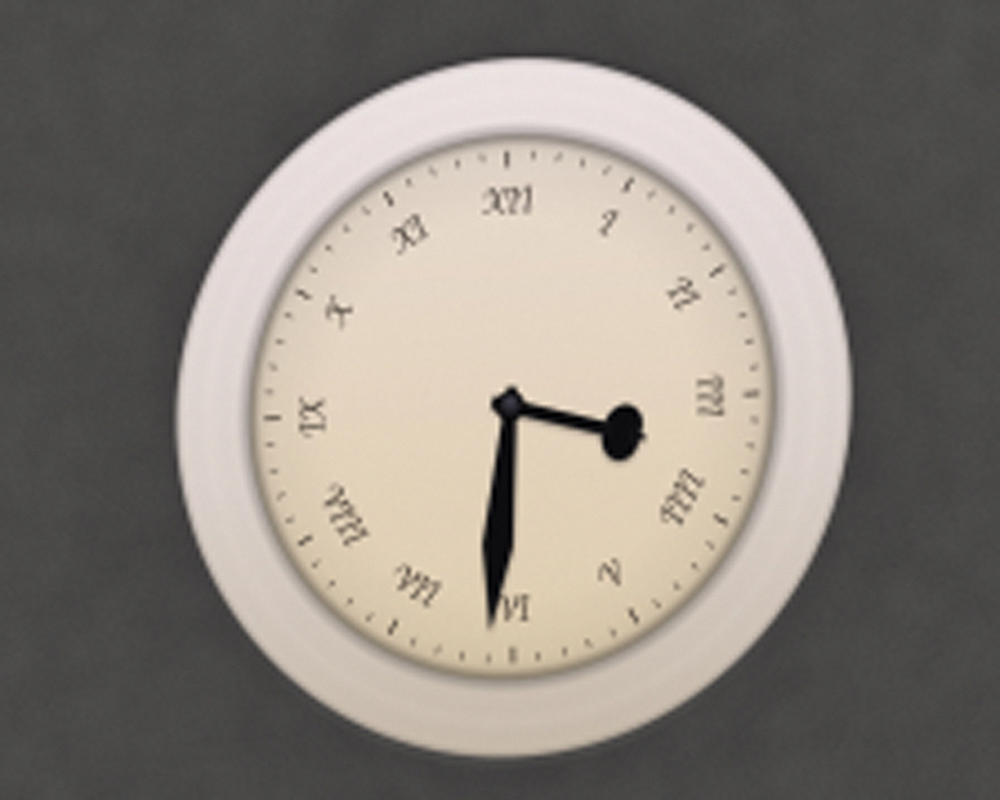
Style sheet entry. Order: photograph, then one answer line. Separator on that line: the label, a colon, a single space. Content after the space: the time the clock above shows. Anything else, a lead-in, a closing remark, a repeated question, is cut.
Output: 3:31
